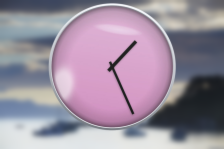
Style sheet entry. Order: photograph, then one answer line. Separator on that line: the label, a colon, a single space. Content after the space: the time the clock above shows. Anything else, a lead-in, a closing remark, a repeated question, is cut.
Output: 1:26
